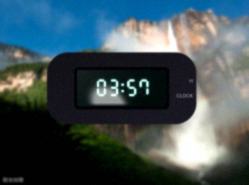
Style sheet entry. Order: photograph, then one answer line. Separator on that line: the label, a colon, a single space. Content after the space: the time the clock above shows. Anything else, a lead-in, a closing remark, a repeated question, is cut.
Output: 3:57
